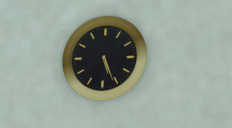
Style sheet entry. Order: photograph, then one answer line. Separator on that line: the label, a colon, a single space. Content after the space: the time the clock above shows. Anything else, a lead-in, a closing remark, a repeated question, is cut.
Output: 5:26
